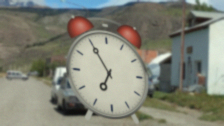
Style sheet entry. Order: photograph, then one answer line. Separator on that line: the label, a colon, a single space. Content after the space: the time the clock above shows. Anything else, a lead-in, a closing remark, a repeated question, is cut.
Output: 6:55
